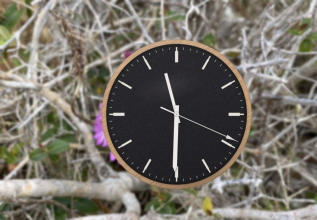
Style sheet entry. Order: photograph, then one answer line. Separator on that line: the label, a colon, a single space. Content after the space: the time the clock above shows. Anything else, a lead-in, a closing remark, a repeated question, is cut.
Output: 11:30:19
